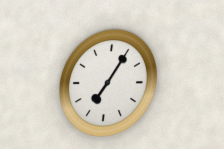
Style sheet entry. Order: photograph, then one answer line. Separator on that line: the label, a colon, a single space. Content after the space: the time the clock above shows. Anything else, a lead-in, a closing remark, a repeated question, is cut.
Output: 7:05
